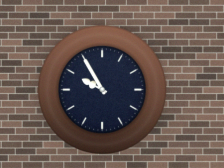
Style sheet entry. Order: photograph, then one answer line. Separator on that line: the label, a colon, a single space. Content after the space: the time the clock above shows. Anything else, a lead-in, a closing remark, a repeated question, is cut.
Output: 9:55
